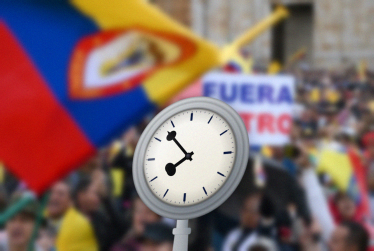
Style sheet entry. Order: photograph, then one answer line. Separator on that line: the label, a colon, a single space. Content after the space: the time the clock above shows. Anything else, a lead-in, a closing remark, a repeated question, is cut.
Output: 7:53
